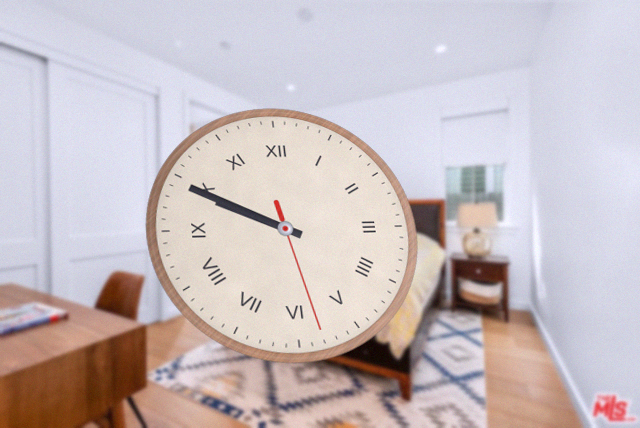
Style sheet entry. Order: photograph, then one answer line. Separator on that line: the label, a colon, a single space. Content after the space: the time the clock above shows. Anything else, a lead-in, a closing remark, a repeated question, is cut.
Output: 9:49:28
